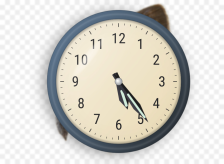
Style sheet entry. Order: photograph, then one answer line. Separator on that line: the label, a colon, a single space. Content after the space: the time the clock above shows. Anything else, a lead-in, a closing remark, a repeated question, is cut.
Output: 5:24
